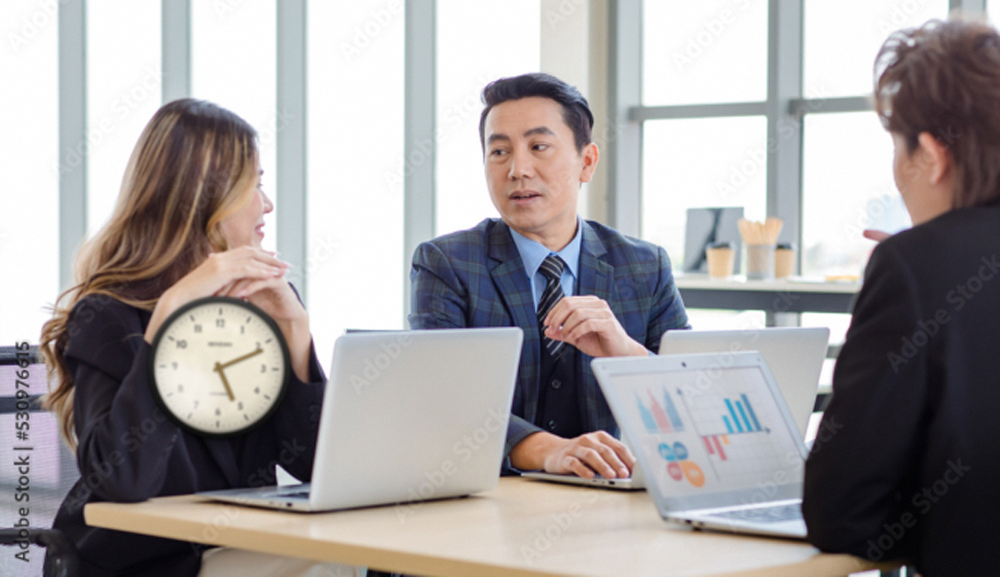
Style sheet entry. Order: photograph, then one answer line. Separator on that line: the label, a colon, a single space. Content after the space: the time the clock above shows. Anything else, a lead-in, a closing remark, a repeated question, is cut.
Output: 5:11
